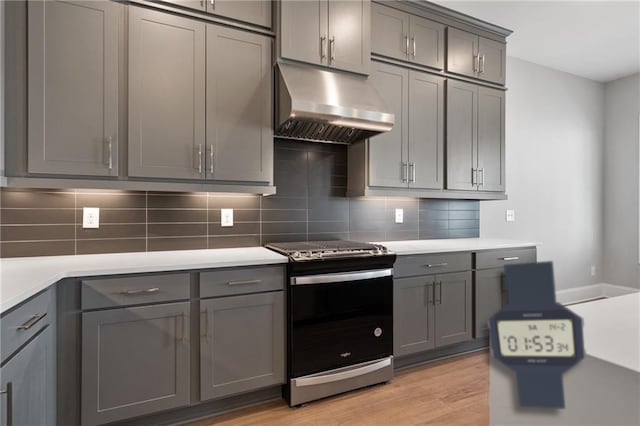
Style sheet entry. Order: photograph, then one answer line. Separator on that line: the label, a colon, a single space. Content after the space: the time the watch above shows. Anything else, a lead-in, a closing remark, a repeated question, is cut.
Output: 1:53
